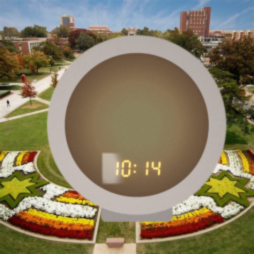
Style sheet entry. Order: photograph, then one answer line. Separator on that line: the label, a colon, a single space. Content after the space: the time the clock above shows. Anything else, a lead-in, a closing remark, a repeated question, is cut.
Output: 10:14
